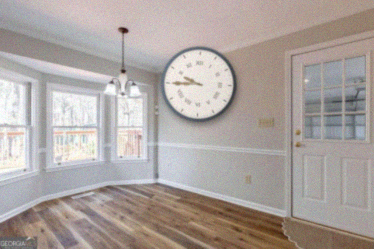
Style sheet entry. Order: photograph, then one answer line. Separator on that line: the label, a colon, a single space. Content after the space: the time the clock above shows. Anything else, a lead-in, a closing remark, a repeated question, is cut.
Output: 9:45
